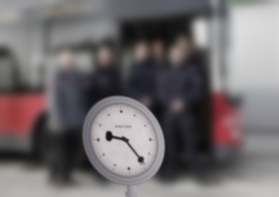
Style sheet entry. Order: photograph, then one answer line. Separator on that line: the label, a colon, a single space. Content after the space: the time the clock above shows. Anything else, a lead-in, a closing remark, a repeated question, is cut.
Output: 9:24
